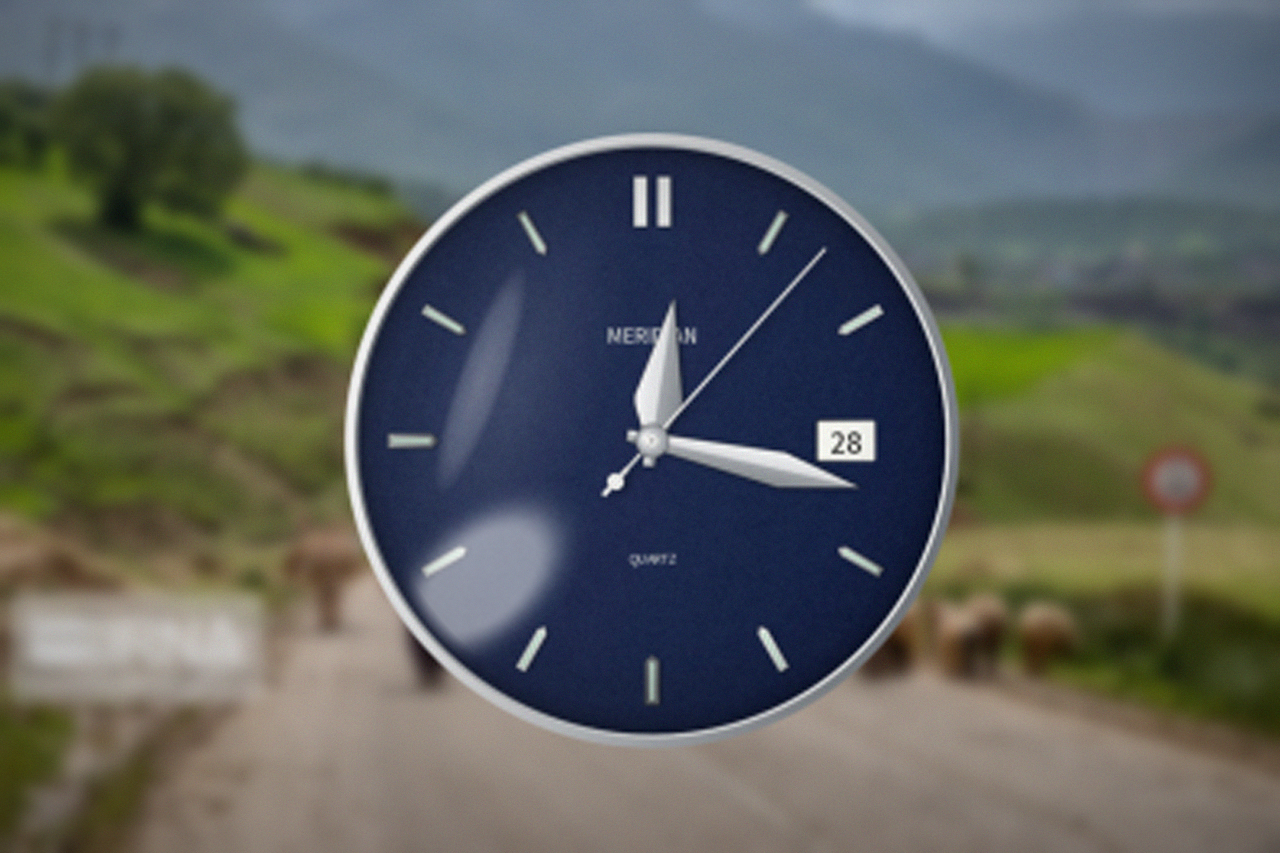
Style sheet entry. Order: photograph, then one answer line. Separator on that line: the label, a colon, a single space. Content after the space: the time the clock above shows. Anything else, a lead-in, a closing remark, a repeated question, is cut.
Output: 12:17:07
